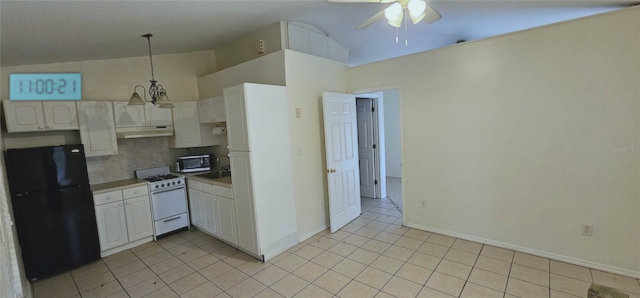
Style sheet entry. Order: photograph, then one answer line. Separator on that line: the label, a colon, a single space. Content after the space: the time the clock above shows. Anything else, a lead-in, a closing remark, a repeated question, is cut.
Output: 11:00:21
